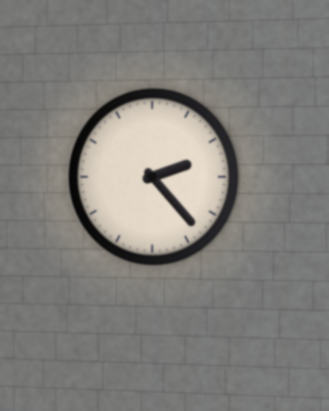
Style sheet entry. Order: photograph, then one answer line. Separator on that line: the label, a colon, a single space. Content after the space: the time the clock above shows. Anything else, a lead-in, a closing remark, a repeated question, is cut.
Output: 2:23
